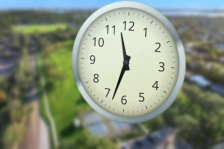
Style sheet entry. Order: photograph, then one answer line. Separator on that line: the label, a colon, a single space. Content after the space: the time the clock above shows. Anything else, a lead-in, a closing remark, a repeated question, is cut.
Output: 11:33
